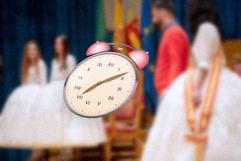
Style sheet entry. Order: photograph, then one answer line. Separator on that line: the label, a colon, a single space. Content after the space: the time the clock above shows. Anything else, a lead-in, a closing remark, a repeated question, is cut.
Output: 7:08
